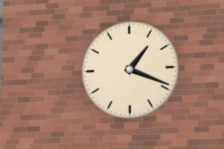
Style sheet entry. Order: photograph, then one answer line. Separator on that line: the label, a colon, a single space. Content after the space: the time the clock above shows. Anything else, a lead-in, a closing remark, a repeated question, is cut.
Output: 1:19
